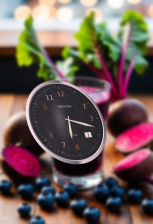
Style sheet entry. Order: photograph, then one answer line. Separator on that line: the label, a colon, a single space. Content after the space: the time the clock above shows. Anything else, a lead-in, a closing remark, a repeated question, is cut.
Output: 6:18
